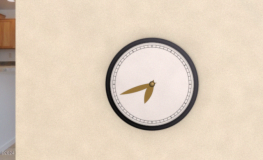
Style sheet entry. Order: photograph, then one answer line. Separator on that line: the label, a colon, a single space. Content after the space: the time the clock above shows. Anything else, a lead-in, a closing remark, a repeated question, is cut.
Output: 6:42
